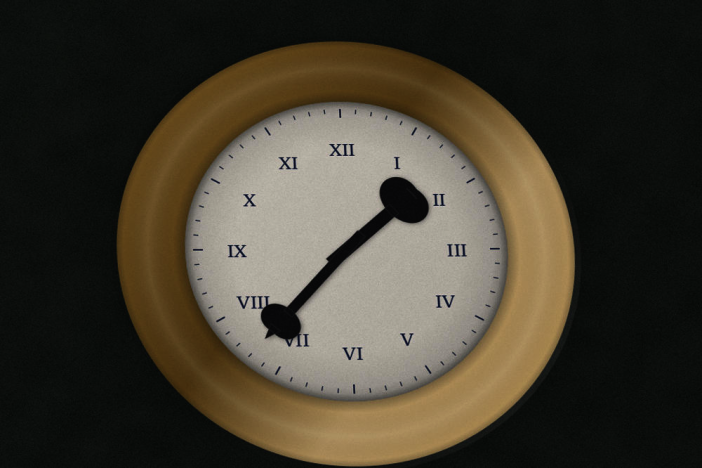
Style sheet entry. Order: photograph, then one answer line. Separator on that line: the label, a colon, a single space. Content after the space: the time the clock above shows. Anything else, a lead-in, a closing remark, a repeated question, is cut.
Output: 1:37
